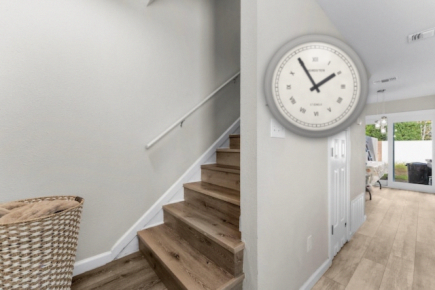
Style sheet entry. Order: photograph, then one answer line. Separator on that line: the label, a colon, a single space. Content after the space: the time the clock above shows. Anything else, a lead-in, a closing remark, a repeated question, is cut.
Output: 1:55
